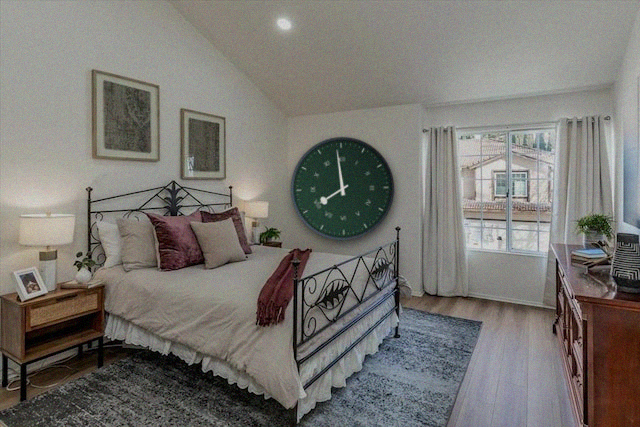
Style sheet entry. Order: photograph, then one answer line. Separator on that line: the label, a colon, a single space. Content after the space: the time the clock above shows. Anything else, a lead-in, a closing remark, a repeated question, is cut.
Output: 7:59
